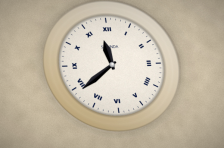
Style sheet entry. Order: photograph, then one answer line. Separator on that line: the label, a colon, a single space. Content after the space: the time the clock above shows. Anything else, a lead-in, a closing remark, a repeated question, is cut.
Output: 11:39
